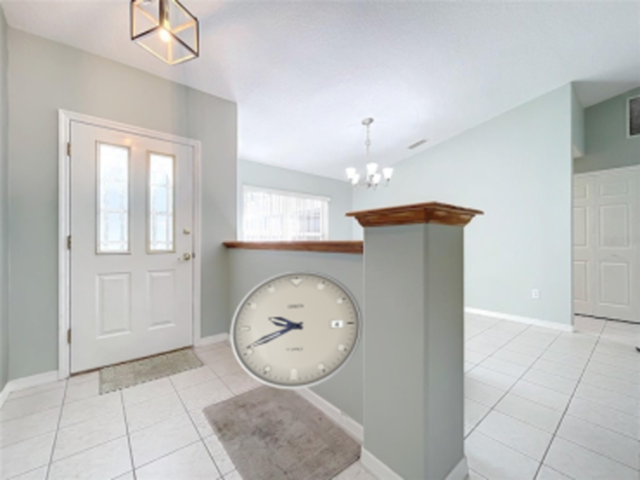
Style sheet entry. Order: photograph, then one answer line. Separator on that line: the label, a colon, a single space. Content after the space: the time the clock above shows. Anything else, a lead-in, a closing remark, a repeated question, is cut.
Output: 9:41
